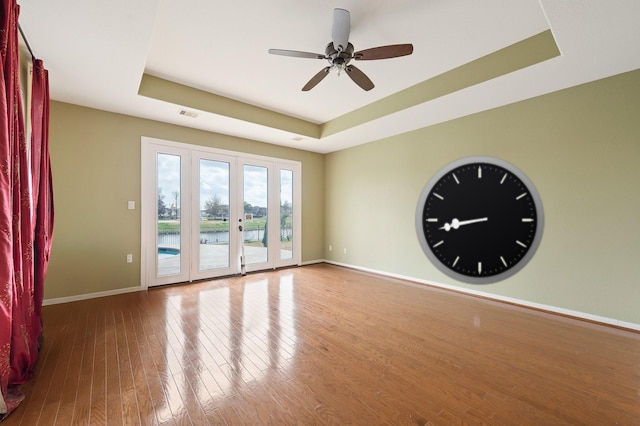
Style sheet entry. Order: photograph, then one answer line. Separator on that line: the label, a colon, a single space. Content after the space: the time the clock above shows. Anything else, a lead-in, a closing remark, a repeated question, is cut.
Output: 8:43
